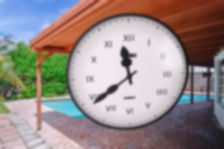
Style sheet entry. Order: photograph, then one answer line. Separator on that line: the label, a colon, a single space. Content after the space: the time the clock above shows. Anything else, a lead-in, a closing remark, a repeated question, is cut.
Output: 11:39
